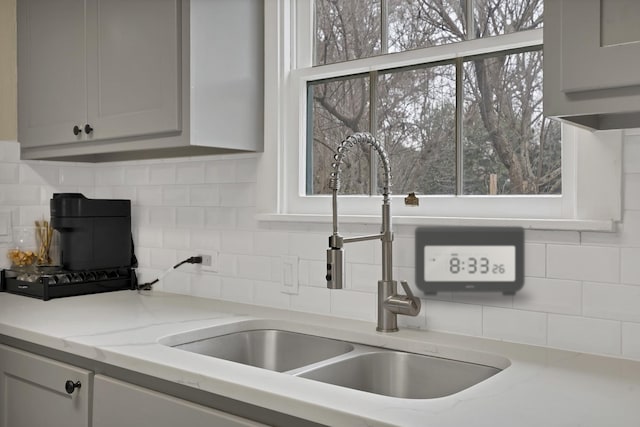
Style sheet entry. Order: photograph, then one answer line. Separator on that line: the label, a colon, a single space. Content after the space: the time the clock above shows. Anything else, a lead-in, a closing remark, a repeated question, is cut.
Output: 8:33
